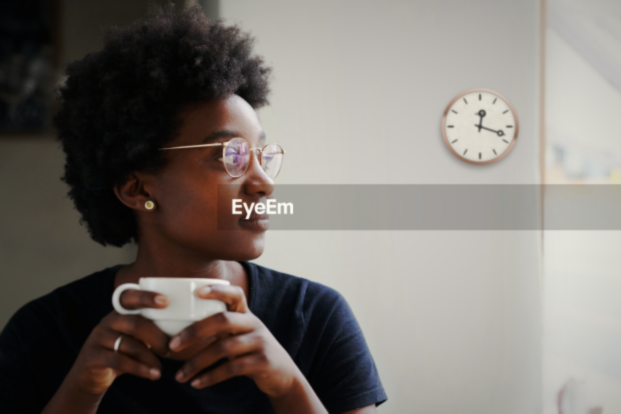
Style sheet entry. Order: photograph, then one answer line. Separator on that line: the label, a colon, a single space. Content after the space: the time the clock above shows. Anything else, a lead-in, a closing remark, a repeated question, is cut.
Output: 12:18
